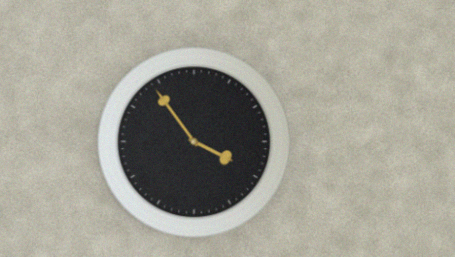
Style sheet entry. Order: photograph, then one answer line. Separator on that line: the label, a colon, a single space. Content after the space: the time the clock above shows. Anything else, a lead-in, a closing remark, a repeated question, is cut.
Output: 3:54
